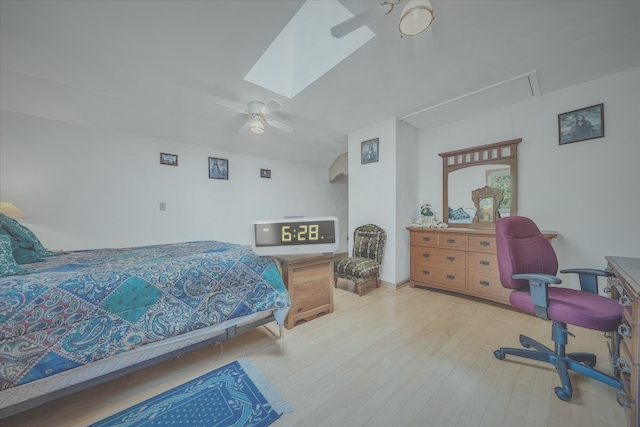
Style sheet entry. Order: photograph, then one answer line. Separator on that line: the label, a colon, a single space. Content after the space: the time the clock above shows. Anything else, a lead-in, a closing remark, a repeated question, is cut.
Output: 6:28
